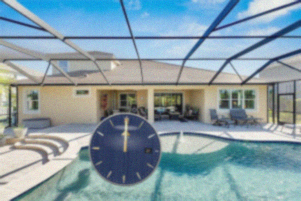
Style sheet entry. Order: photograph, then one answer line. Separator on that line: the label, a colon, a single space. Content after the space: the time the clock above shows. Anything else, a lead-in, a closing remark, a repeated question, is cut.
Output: 12:00
